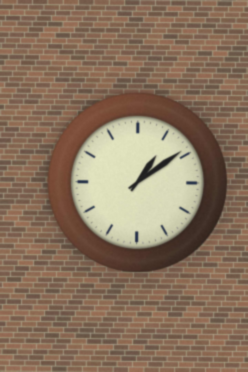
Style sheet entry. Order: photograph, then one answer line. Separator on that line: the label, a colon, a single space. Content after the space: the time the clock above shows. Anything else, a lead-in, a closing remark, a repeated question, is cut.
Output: 1:09
